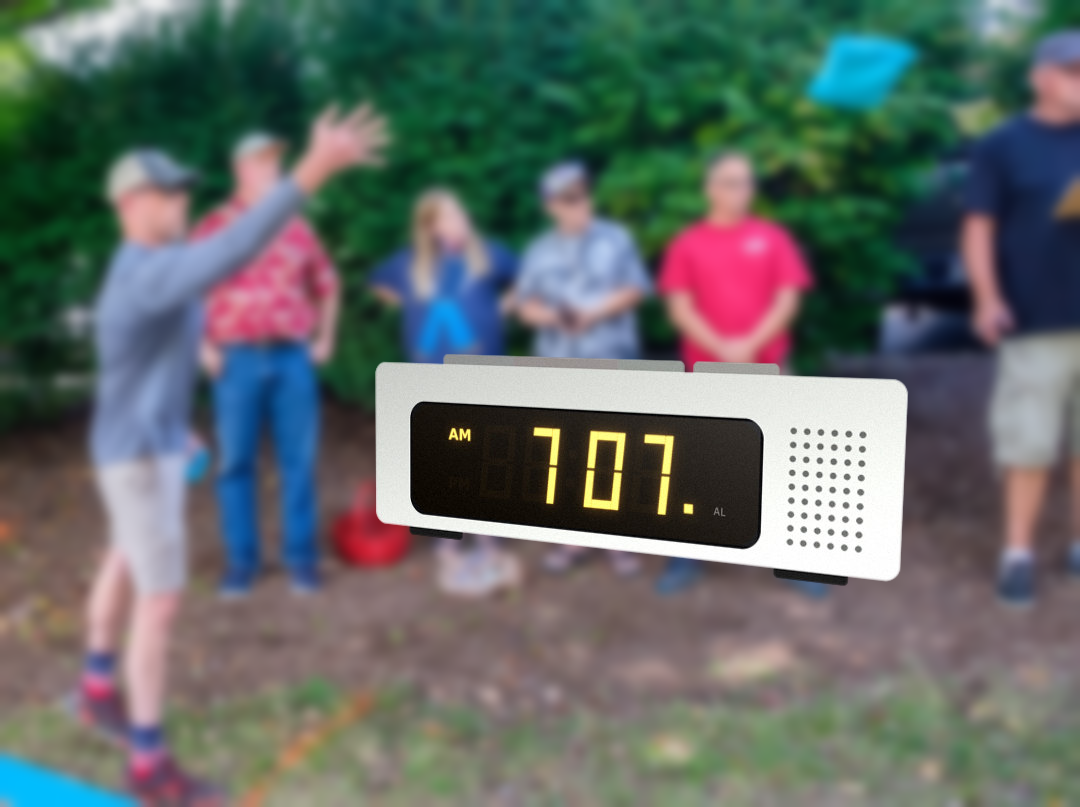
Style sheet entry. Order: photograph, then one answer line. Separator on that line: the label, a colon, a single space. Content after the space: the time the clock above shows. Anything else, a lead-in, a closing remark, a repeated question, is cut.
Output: 7:07
